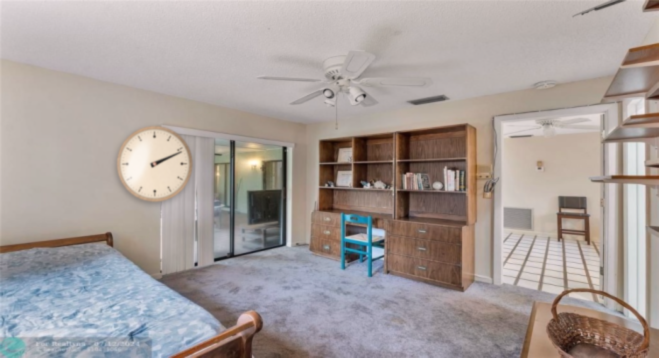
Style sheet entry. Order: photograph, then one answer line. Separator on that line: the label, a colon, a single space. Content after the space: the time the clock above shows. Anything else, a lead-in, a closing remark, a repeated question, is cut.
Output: 2:11
